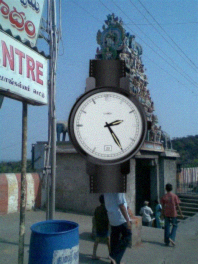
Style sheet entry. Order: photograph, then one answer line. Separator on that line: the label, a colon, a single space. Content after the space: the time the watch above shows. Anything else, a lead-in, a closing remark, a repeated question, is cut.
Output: 2:25
